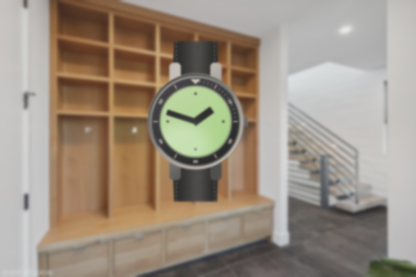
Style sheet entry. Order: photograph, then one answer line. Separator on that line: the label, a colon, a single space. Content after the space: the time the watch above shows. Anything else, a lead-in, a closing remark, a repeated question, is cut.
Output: 1:48
